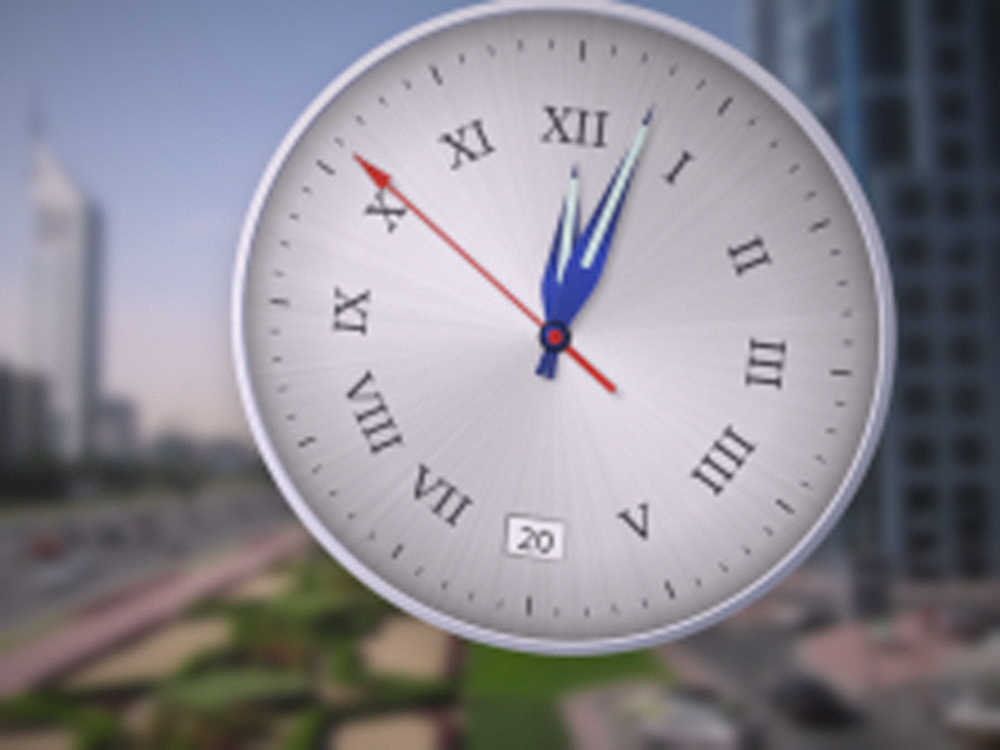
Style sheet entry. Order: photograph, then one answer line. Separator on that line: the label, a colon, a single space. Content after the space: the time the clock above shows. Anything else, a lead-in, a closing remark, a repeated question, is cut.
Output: 12:02:51
